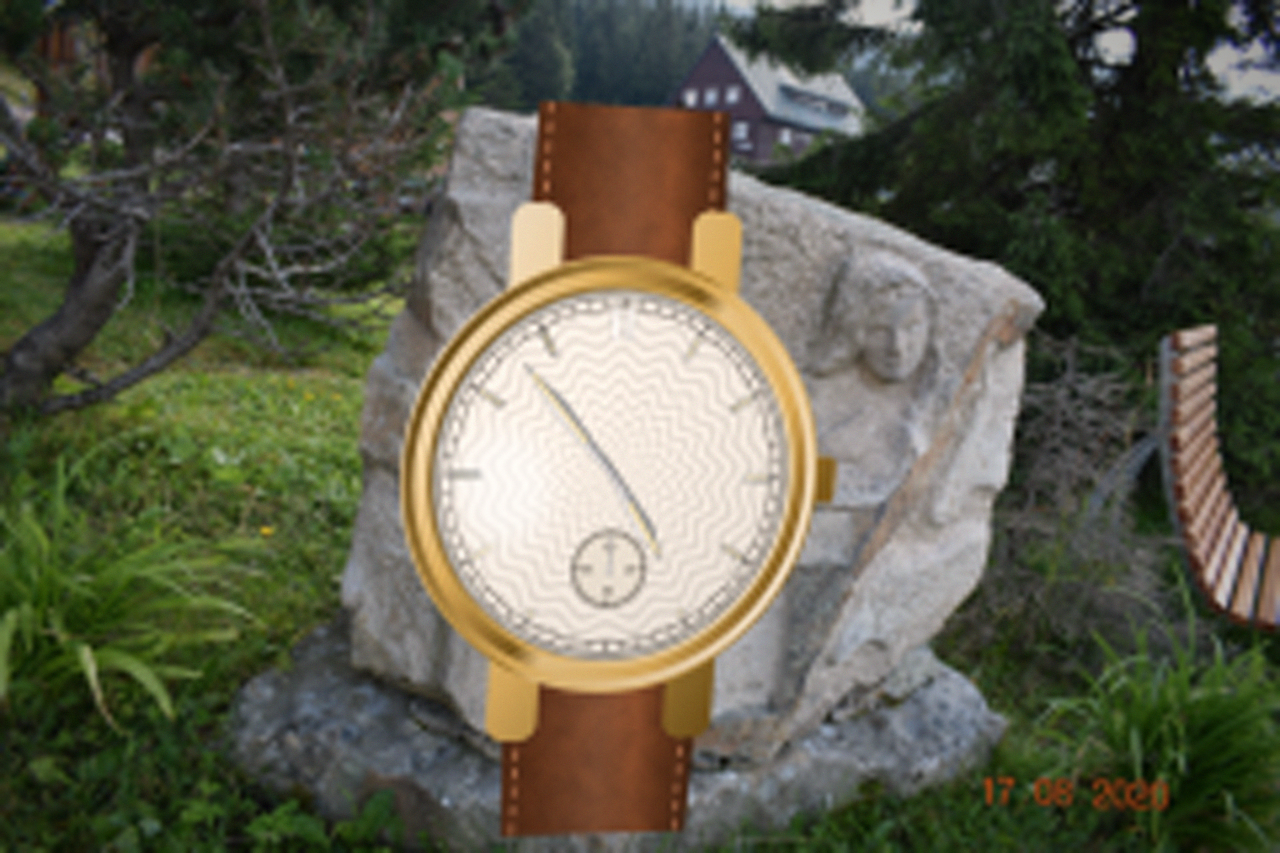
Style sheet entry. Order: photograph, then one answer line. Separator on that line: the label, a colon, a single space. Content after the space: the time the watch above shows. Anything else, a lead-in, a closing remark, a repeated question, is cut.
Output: 4:53
